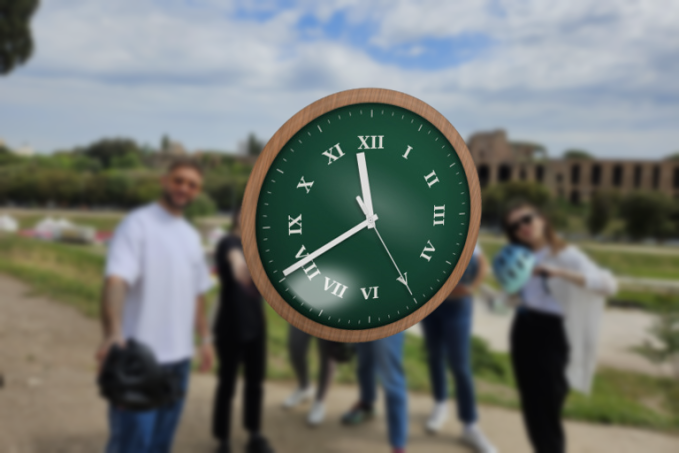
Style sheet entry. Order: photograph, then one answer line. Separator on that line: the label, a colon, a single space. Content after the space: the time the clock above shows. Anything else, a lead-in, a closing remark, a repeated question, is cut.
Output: 11:40:25
